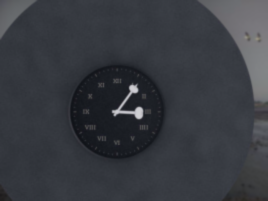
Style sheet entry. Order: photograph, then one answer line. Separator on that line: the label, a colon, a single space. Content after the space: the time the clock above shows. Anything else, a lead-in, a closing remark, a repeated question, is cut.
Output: 3:06
